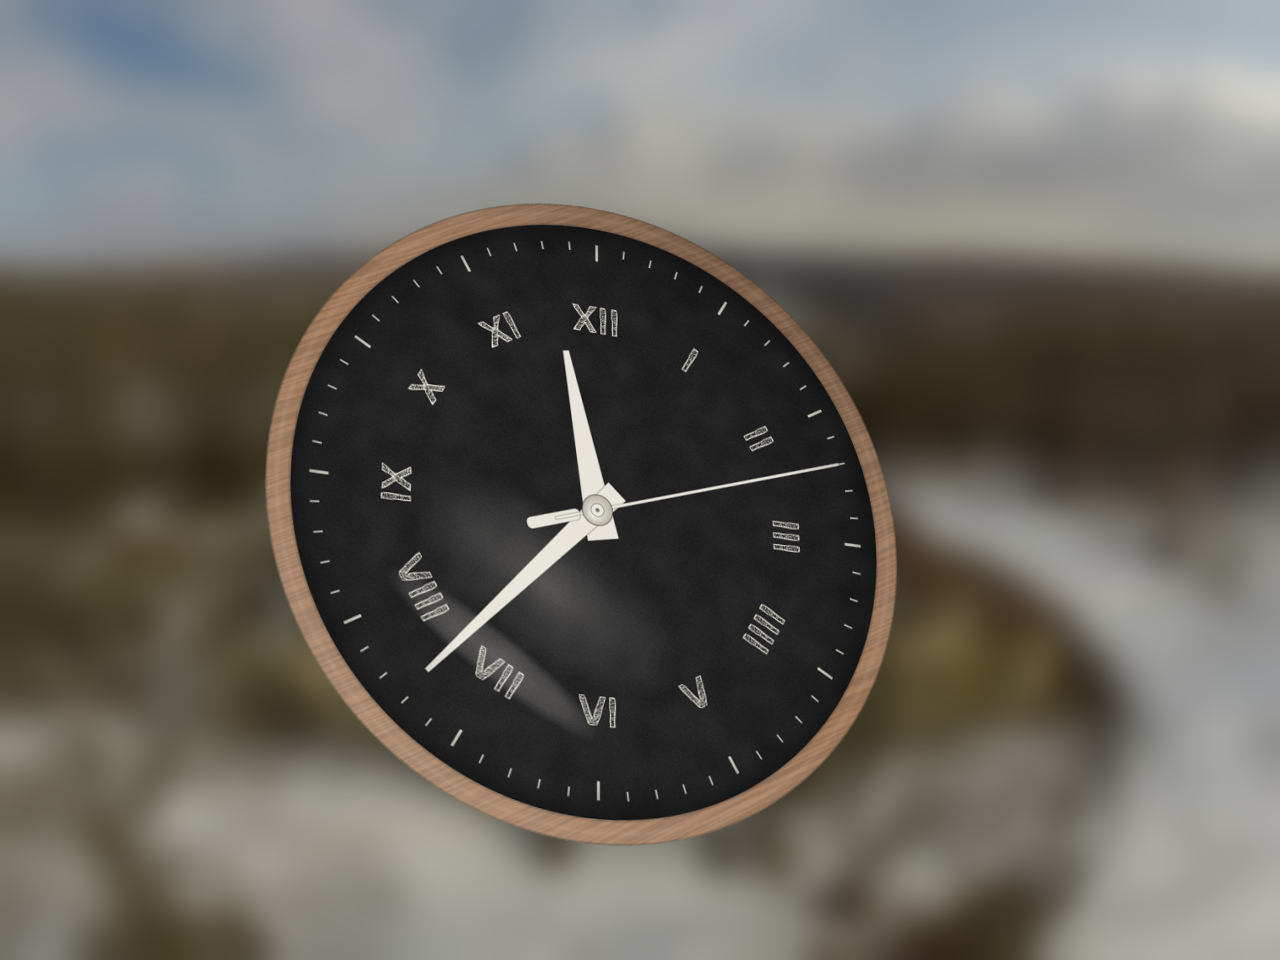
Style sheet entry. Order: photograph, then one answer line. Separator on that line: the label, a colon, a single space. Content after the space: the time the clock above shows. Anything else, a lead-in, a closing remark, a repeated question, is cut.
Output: 11:37:12
